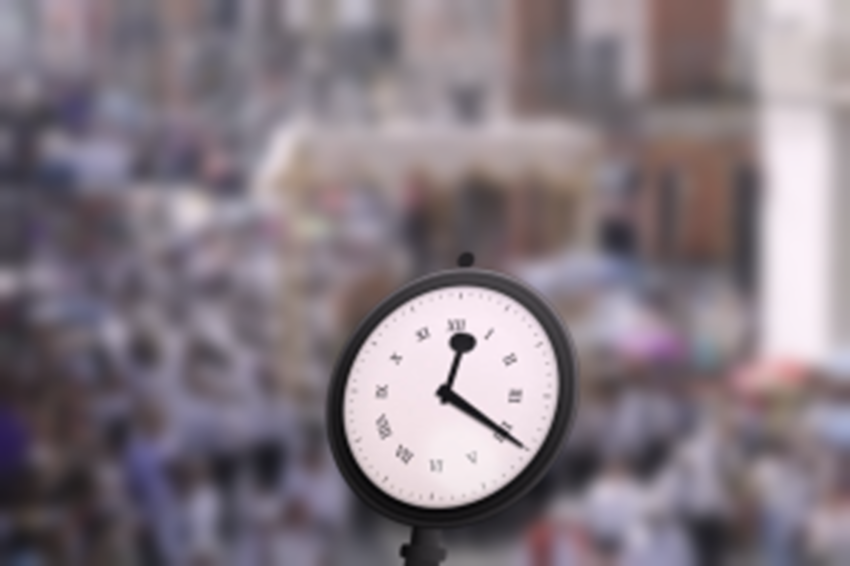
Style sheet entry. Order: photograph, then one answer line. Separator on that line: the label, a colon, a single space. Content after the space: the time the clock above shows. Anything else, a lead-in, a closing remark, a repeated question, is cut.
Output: 12:20
